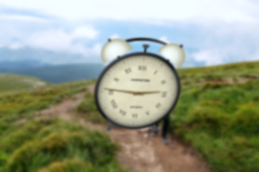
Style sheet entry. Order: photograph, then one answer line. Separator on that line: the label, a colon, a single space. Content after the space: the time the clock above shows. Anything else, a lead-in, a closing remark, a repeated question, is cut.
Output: 2:46
